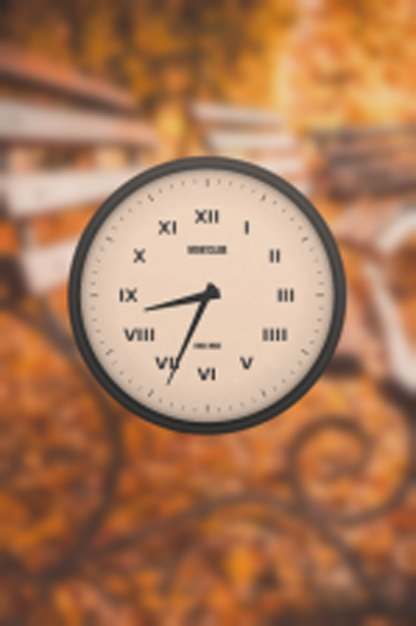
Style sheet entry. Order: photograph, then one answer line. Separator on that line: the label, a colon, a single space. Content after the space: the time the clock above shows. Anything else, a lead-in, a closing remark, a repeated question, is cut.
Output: 8:34
